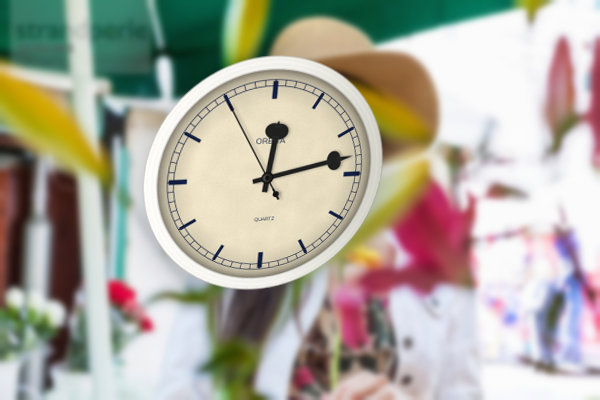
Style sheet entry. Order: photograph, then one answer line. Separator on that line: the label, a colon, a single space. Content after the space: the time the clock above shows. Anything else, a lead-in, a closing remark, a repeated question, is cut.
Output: 12:12:55
